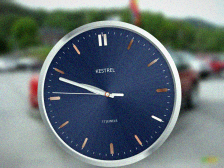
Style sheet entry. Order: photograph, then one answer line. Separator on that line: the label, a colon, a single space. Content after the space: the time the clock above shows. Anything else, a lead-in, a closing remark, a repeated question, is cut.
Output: 9:48:46
